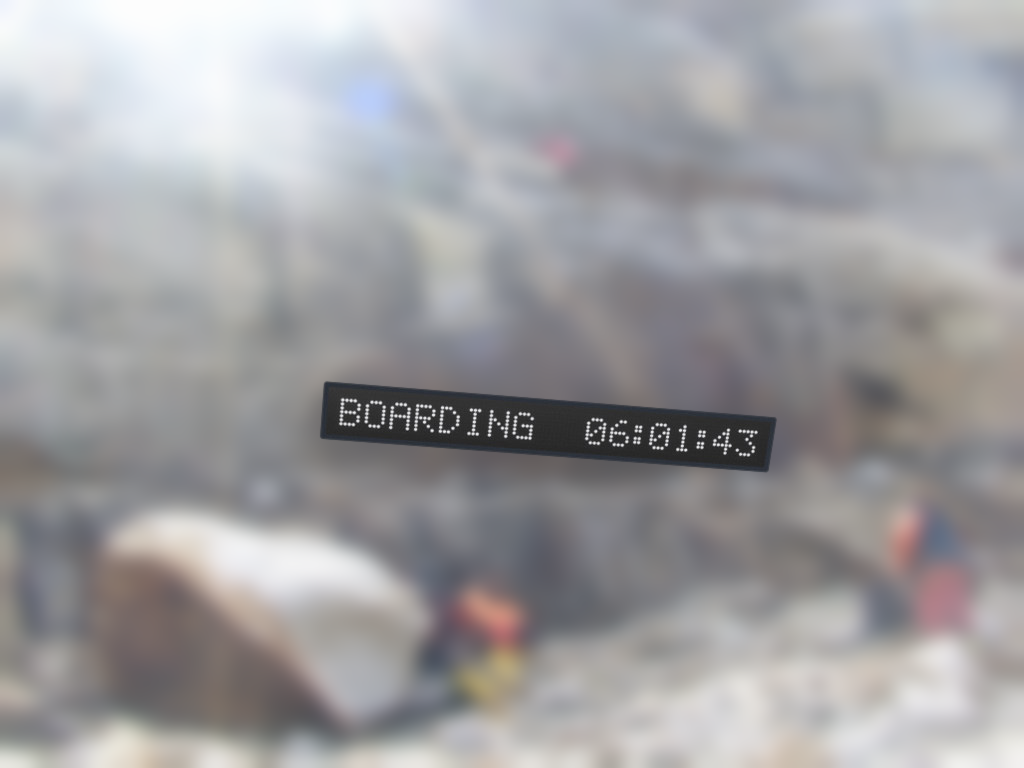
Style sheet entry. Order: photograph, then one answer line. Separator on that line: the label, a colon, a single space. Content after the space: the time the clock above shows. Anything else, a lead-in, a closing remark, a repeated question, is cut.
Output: 6:01:43
